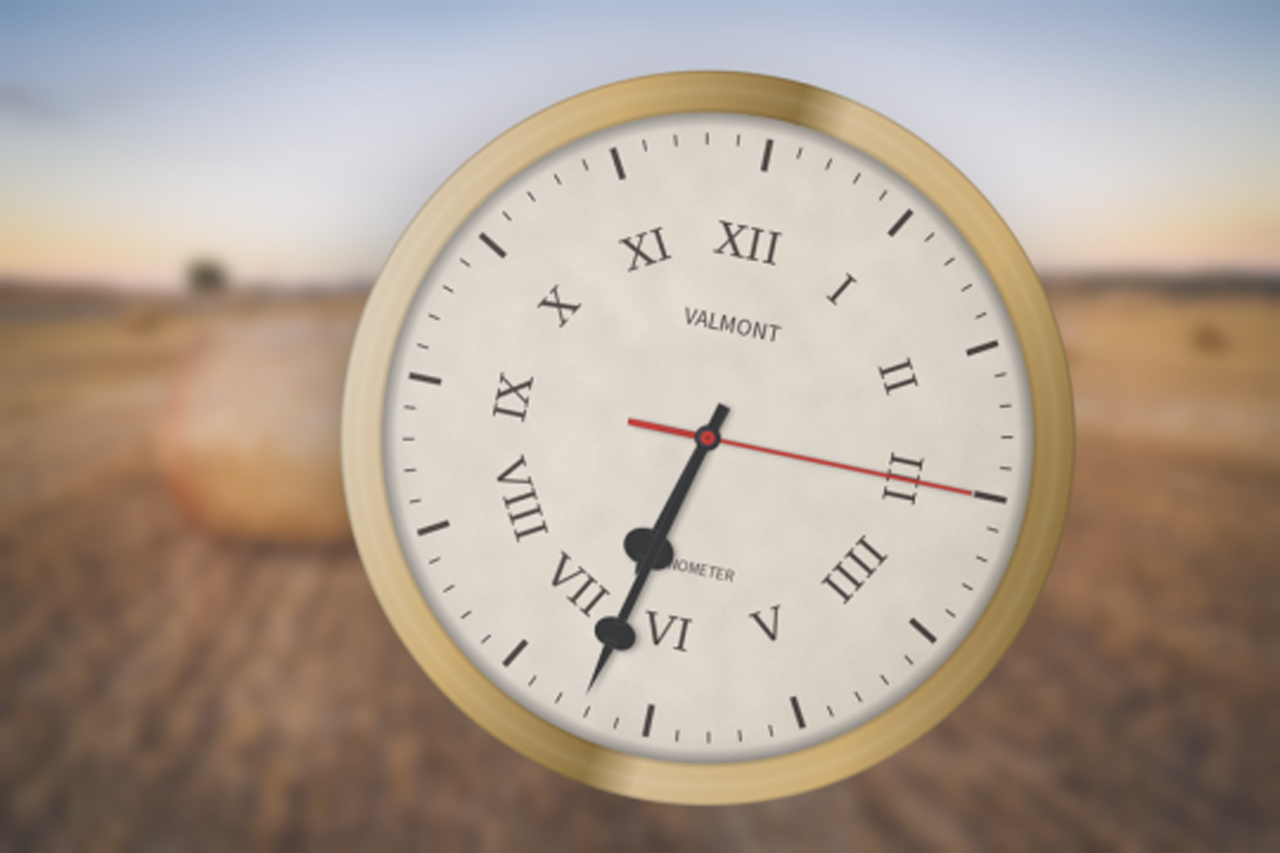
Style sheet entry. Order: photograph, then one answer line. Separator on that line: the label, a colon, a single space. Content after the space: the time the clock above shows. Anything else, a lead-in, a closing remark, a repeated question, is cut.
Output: 6:32:15
